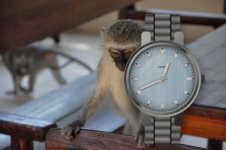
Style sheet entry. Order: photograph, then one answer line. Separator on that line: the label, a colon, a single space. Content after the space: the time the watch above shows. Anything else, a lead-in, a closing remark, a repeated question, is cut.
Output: 12:41
